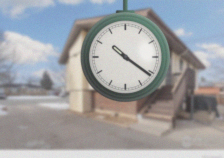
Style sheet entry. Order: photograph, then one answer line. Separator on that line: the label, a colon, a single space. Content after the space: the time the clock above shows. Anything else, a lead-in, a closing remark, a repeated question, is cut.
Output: 10:21
